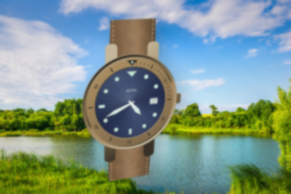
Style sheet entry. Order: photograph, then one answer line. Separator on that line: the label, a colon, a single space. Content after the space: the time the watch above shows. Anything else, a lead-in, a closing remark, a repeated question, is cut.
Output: 4:41
